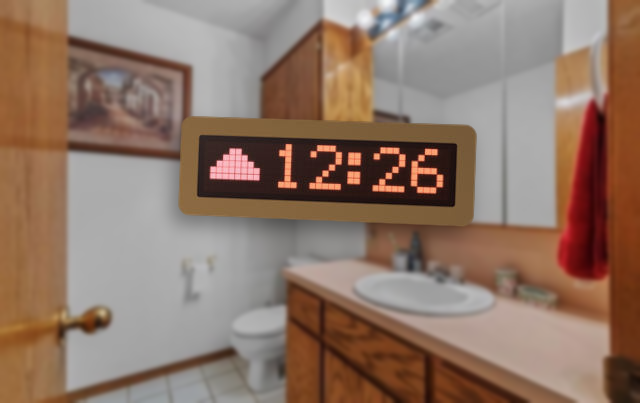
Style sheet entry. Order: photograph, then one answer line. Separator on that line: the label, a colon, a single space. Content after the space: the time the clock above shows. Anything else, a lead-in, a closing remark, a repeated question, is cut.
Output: 12:26
